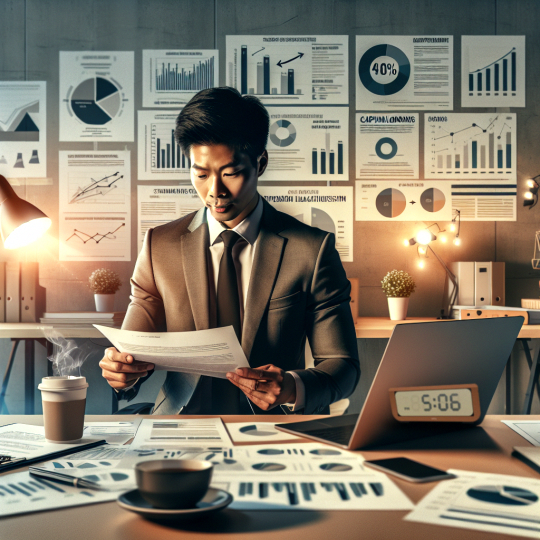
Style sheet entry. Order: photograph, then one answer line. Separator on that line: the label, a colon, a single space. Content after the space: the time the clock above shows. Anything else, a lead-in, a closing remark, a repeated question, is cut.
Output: 5:06
